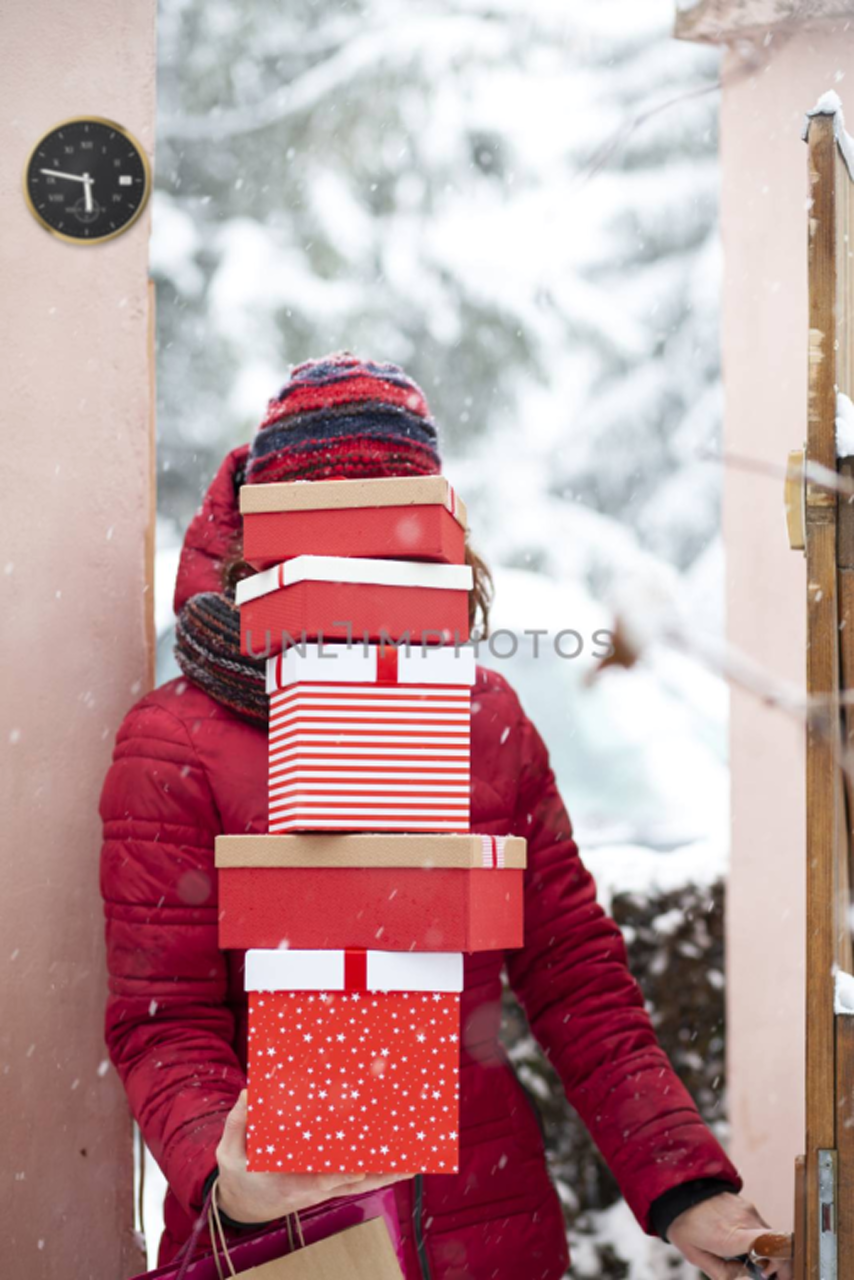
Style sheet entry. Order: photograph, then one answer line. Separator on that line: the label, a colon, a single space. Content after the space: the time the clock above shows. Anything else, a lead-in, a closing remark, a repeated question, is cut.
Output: 5:47
